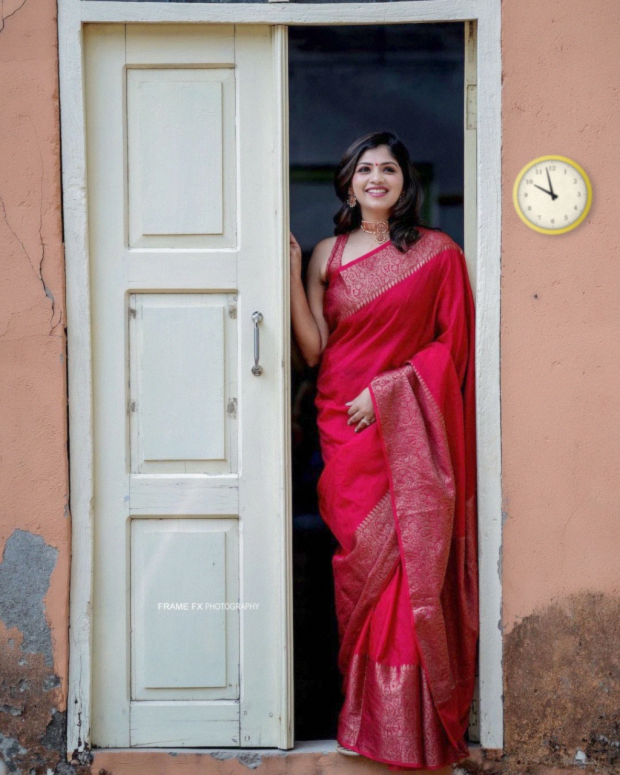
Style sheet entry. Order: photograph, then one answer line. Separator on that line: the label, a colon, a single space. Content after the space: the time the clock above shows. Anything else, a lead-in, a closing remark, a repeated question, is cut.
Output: 9:58
